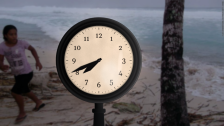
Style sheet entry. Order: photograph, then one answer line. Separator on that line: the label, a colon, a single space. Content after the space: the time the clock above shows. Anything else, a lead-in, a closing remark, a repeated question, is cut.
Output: 7:41
